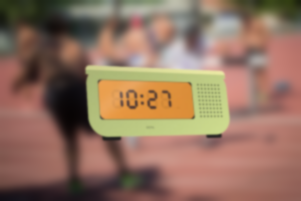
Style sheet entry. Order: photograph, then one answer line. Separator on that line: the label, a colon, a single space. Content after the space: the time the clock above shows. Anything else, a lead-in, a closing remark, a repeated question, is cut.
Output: 10:27
